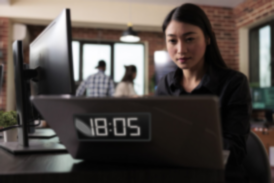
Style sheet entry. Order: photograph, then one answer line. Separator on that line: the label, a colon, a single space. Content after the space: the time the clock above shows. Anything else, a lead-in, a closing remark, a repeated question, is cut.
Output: 18:05
